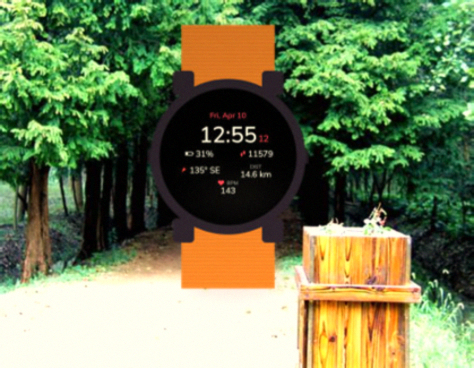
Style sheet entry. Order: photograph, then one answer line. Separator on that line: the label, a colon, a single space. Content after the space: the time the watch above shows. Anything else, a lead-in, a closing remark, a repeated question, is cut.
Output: 12:55
